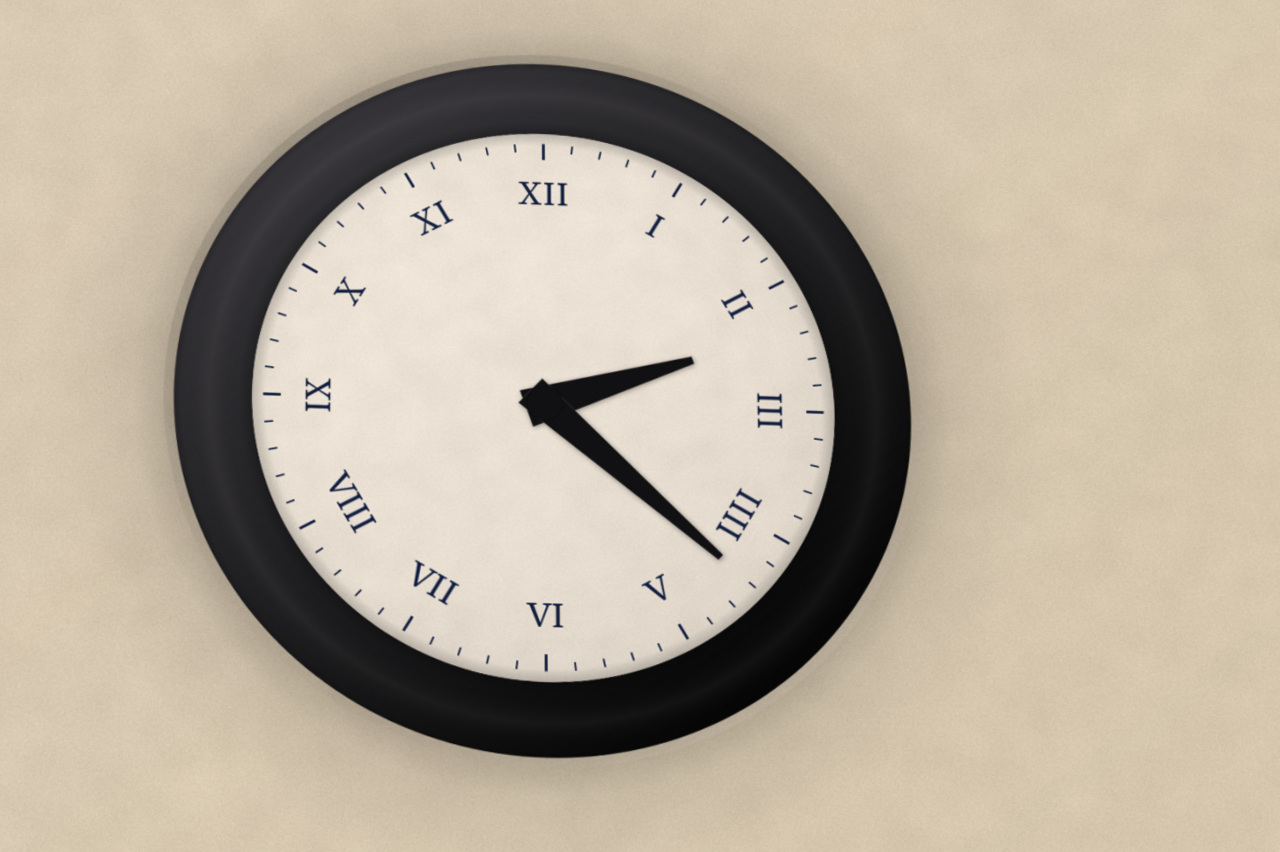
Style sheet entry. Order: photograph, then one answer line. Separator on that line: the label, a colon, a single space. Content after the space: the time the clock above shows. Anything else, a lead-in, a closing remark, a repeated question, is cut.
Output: 2:22
